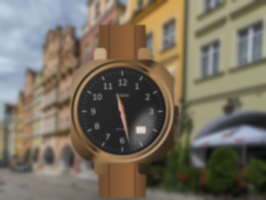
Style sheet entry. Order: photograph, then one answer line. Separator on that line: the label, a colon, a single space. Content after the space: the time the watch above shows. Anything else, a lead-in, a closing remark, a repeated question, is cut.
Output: 11:28
